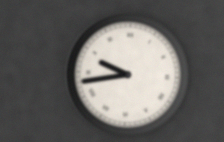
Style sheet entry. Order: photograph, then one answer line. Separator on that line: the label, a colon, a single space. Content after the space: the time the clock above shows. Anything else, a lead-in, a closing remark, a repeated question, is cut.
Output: 9:43
